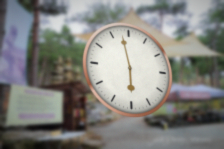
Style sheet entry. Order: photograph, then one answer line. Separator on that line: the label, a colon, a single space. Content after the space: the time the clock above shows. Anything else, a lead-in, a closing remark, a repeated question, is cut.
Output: 5:58
